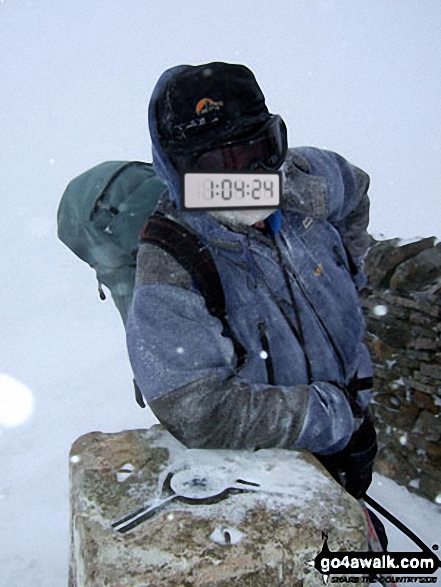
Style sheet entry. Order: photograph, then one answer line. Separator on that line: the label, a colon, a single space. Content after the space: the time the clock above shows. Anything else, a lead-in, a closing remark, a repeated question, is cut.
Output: 1:04:24
